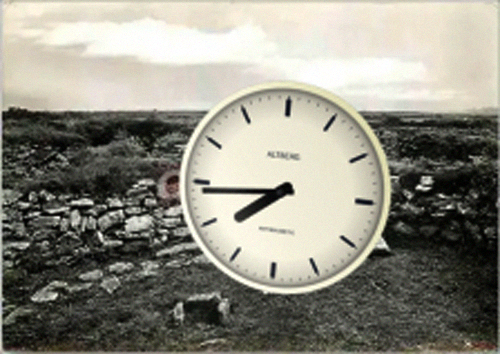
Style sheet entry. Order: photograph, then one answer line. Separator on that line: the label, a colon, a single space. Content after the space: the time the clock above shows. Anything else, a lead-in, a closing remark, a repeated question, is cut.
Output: 7:44
